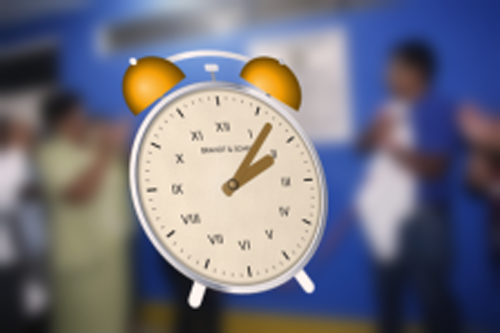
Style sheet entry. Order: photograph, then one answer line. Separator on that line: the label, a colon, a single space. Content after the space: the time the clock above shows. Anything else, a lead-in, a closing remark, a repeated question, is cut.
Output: 2:07
